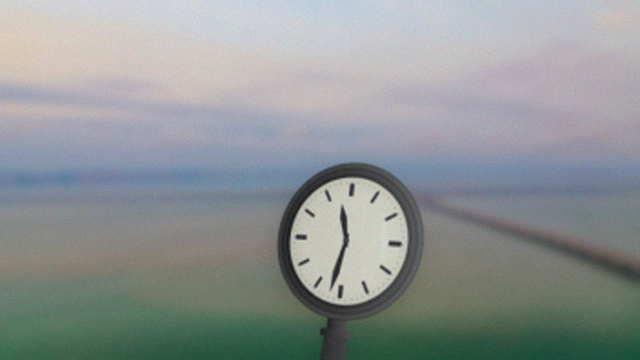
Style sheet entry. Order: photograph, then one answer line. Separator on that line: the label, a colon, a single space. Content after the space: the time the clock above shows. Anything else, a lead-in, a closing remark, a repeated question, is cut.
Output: 11:32
